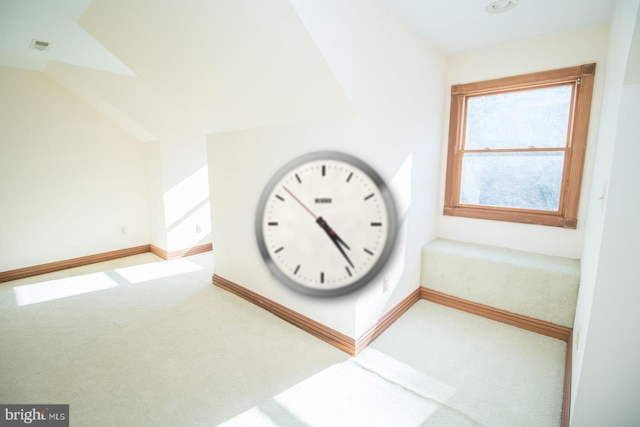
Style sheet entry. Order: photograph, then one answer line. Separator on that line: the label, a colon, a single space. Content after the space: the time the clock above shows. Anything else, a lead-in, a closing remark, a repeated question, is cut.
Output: 4:23:52
